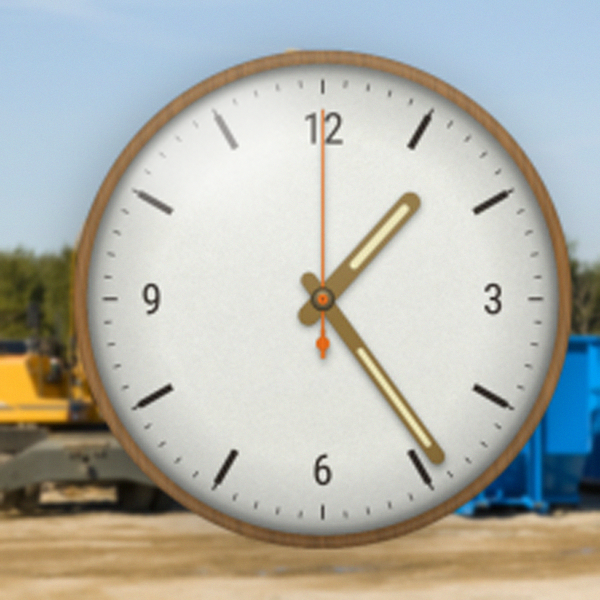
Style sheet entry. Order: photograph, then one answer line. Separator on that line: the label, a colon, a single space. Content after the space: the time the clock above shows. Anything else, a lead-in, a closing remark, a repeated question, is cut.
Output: 1:24:00
